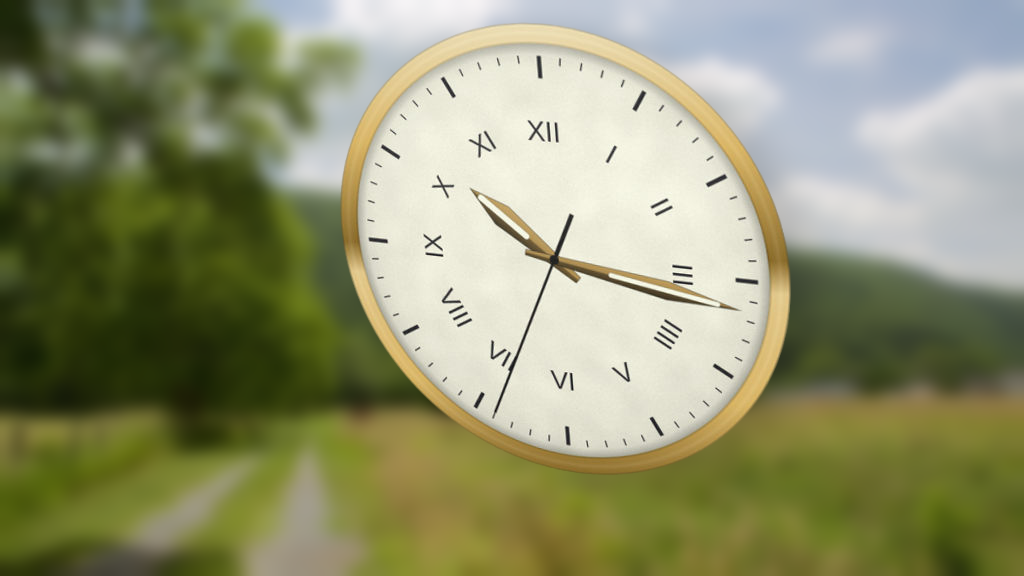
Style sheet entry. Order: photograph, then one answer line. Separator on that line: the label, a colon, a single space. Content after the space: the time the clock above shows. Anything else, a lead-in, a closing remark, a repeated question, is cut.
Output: 10:16:34
